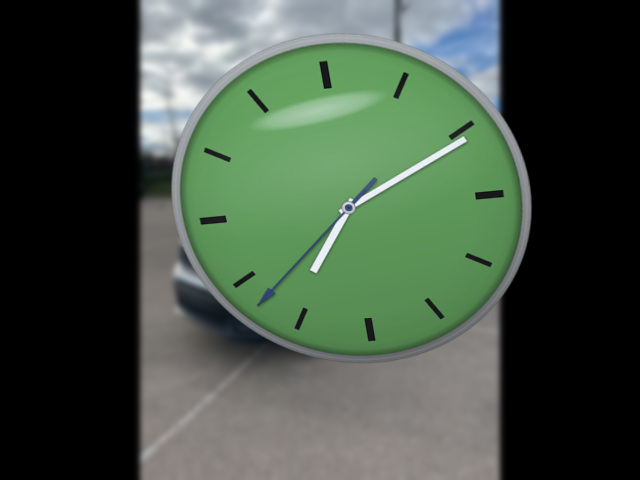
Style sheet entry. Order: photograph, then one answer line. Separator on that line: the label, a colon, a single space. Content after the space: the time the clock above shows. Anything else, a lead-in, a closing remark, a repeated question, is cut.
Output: 7:10:38
